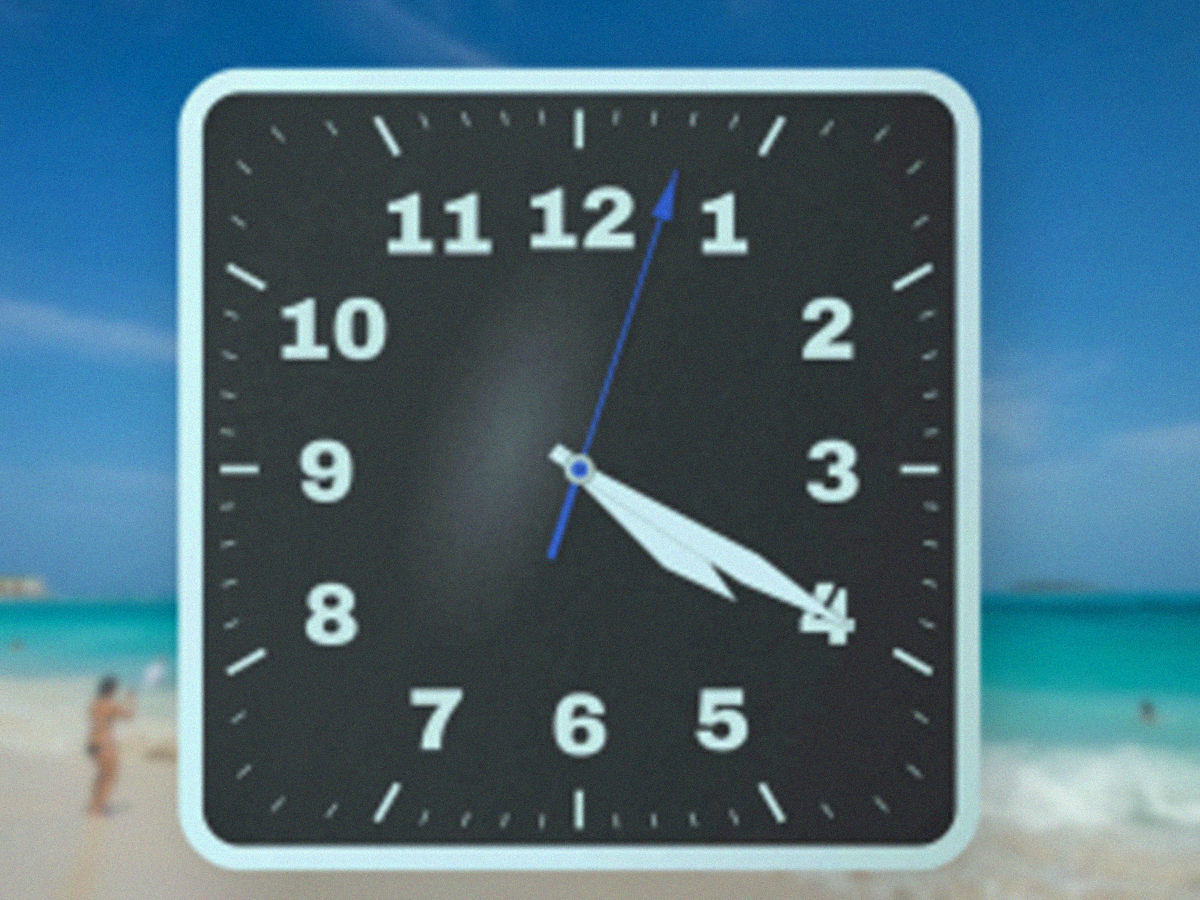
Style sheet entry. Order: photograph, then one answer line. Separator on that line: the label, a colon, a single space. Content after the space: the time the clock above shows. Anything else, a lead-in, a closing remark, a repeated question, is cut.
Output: 4:20:03
